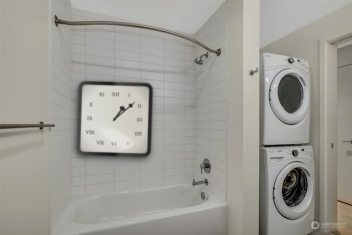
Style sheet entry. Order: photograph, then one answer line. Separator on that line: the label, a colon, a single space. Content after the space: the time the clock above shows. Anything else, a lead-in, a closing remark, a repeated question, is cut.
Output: 1:08
